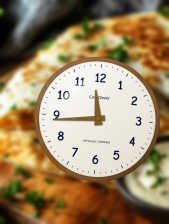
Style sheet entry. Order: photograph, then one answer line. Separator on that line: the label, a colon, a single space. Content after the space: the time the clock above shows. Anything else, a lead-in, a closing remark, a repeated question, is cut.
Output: 11:44
